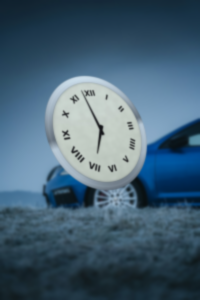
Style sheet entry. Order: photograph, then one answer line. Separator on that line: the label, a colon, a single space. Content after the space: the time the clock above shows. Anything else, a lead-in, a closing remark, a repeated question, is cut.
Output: 6:58
